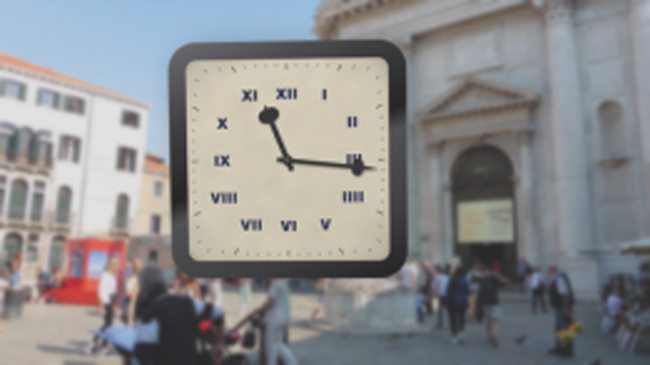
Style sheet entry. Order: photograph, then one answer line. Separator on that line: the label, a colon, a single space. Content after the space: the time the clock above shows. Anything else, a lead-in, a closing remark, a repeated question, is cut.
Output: 11:16
